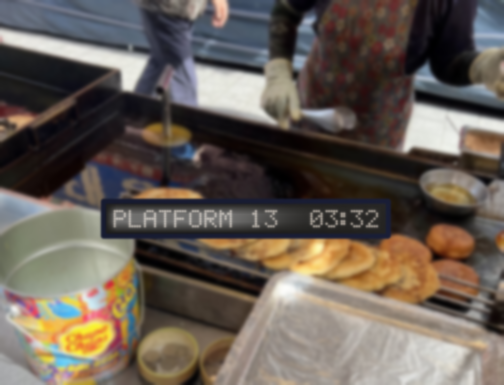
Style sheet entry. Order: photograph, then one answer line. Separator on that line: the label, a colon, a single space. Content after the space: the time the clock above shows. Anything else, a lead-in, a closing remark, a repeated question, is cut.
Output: 3:32
